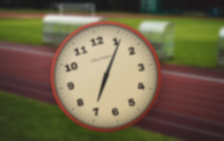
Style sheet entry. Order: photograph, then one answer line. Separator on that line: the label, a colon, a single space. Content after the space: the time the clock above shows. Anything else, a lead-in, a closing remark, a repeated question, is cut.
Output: 7:06
